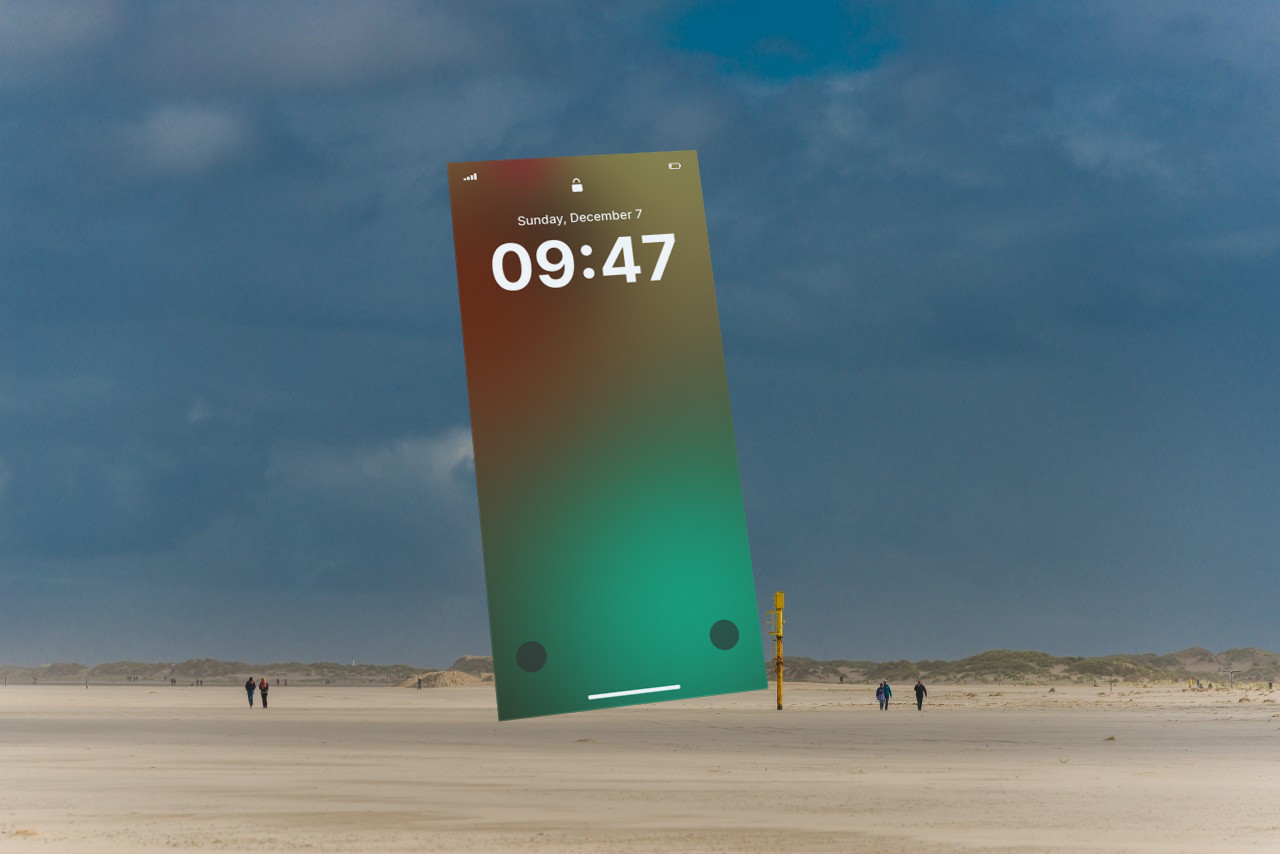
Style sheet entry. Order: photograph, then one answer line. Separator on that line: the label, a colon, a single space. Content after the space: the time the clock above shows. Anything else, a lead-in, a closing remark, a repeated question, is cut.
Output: 9:47
